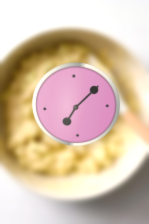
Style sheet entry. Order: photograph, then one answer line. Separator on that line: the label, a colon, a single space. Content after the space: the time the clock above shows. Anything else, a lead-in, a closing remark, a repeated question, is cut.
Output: 7:08
